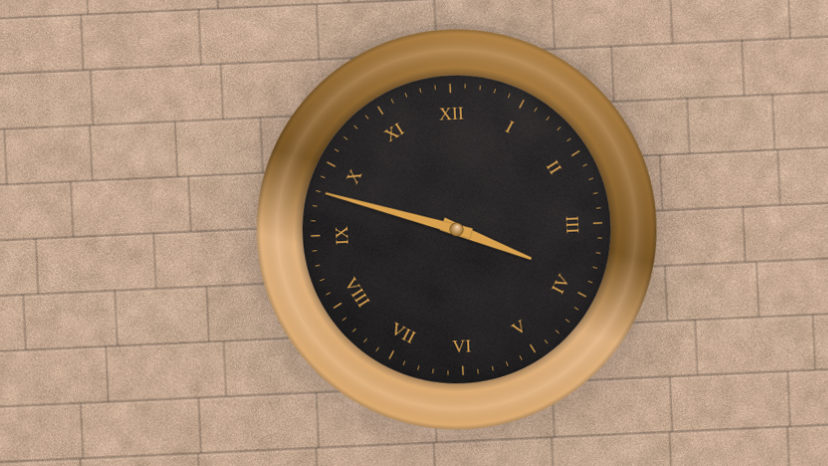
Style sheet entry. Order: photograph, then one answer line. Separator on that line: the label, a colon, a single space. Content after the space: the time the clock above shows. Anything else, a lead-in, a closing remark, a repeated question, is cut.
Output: 3:48
